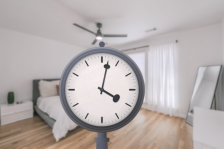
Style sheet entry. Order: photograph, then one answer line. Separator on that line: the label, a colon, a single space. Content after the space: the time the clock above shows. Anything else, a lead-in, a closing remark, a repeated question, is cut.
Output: 4:02
